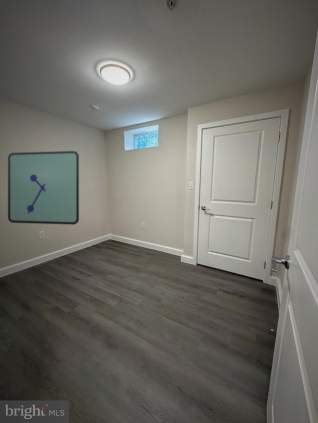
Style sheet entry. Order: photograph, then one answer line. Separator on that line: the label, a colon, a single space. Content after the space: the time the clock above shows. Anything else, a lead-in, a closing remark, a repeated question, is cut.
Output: 10:35
